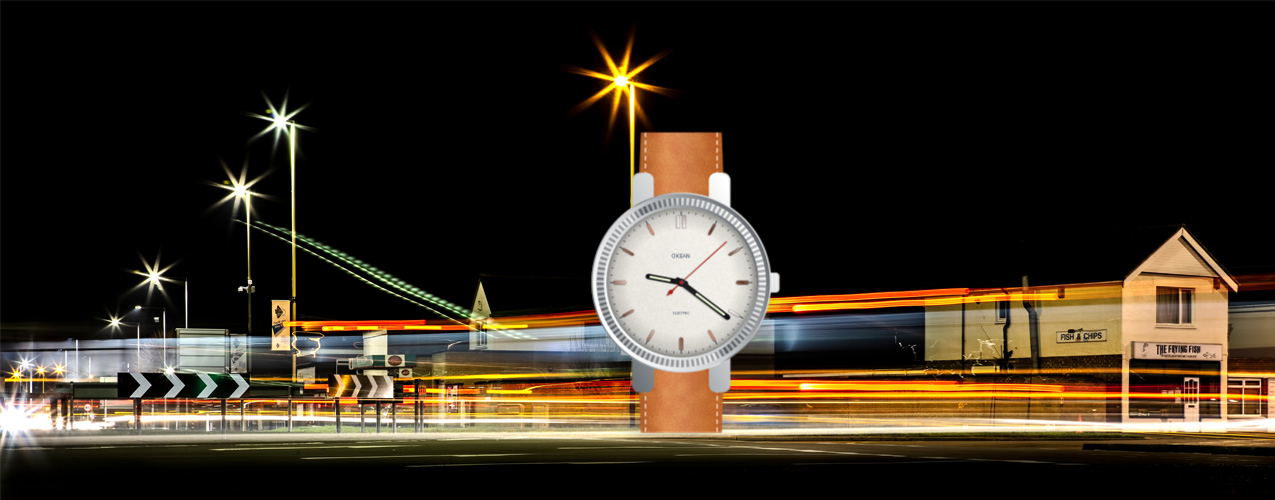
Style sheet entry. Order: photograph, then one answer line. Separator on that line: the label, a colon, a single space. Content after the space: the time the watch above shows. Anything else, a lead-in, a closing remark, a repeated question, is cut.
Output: 9:21:08
